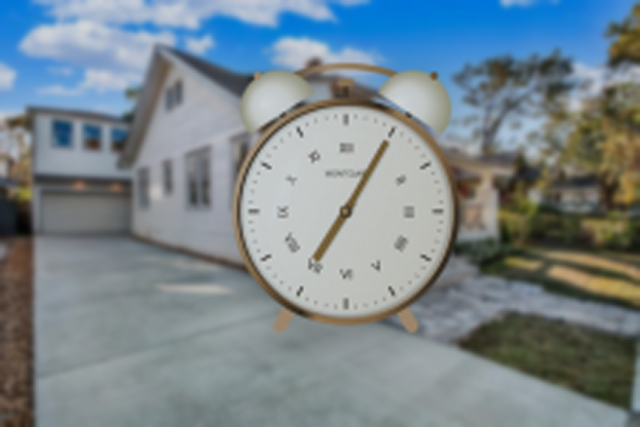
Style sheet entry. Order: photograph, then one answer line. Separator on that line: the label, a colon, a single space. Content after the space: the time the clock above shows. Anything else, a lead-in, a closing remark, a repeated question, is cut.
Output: 7:05
